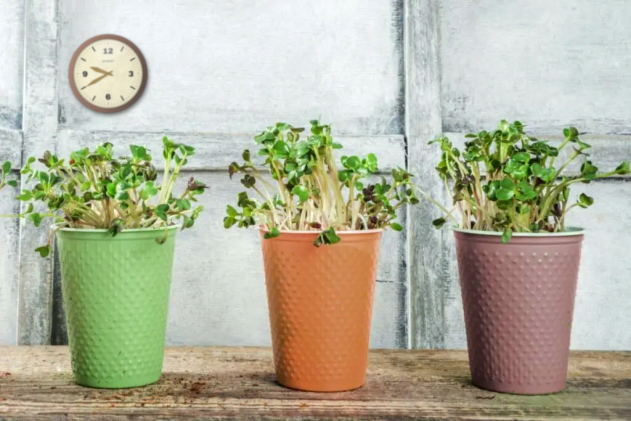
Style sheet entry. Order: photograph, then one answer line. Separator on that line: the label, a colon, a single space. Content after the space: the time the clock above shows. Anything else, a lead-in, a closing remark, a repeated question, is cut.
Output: 9:40
